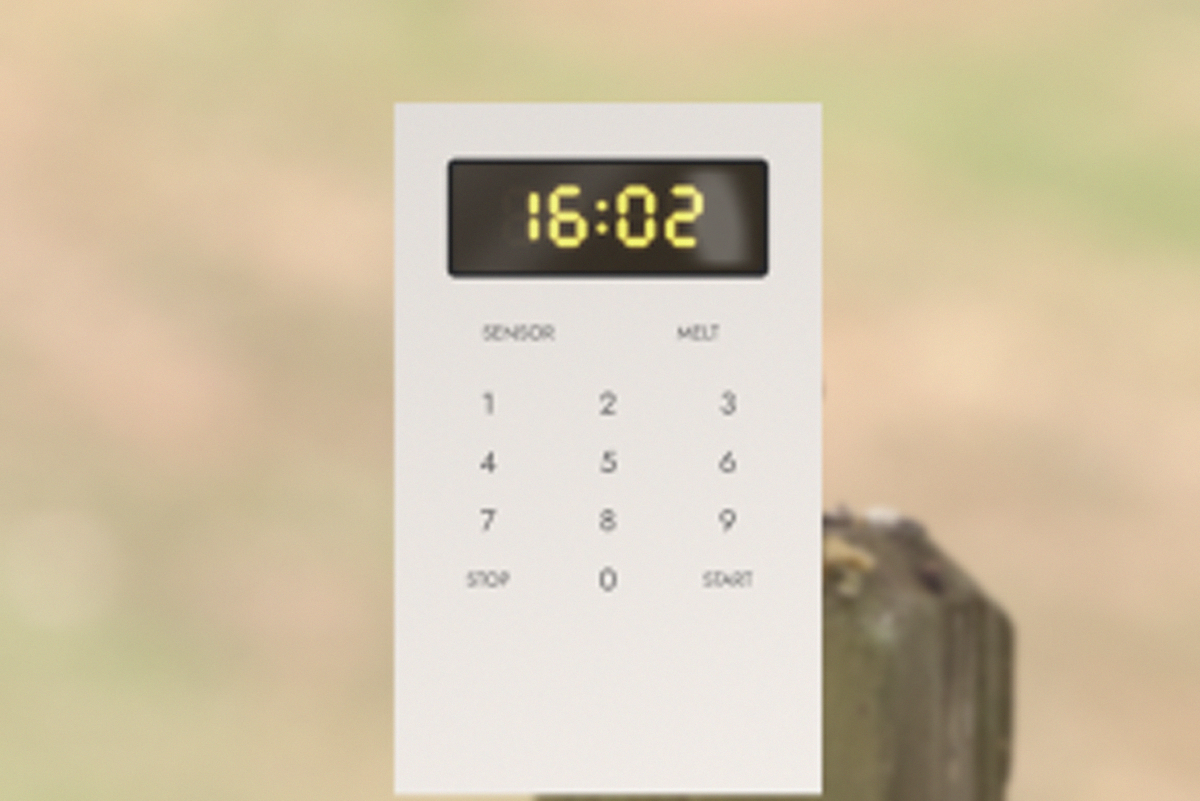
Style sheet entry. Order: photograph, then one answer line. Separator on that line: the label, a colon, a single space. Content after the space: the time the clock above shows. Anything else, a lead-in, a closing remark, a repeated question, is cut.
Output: 16:02
